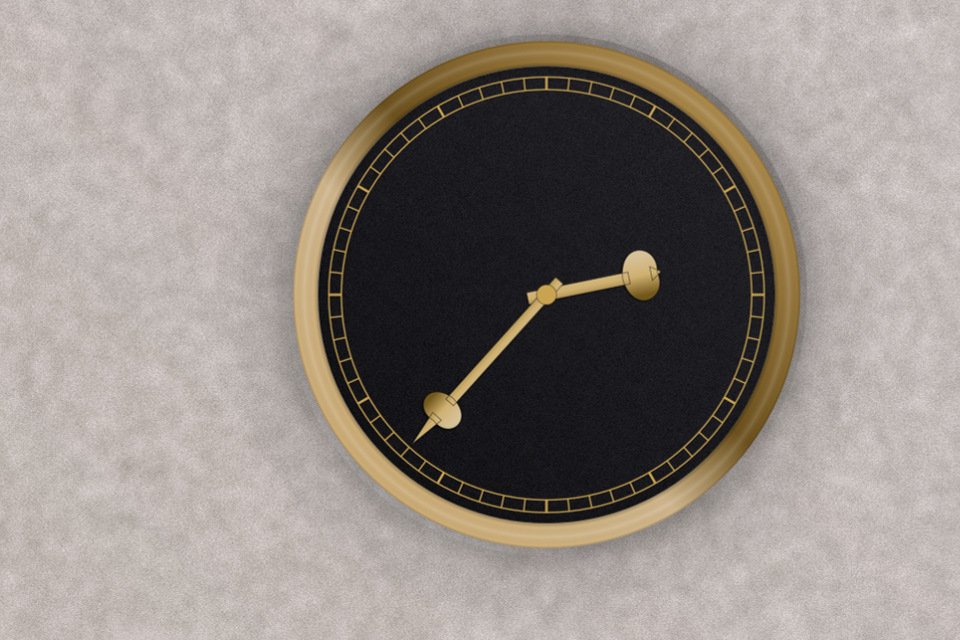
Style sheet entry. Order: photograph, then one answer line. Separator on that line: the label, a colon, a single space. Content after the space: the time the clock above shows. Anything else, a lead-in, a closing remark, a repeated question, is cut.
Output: 2:37
